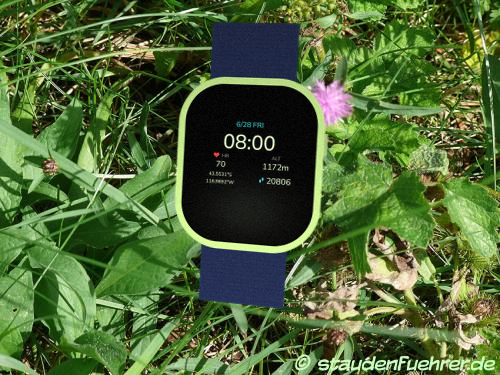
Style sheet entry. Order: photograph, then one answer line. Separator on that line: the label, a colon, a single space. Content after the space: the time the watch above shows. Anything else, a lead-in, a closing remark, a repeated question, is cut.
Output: 8:00
